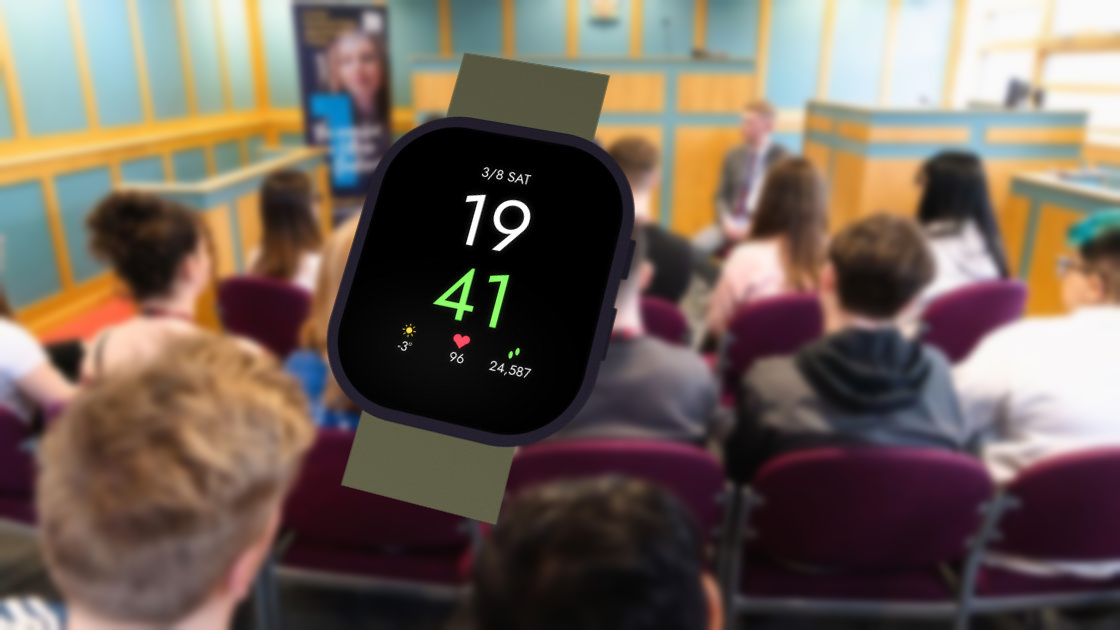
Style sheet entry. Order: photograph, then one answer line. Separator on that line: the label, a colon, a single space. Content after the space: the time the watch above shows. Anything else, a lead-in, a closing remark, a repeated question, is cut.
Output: 19:41
